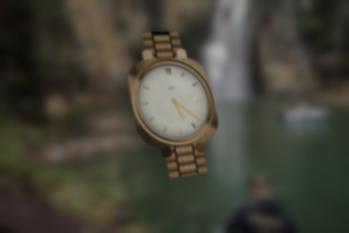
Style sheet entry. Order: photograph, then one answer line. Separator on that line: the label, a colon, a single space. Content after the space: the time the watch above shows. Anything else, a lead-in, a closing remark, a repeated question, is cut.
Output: 5:22
